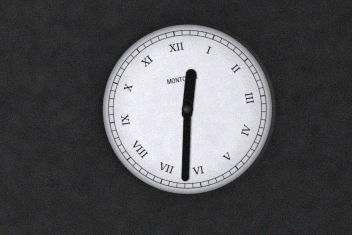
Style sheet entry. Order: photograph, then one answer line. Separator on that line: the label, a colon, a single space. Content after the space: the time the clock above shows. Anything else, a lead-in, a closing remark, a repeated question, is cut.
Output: 12:32
